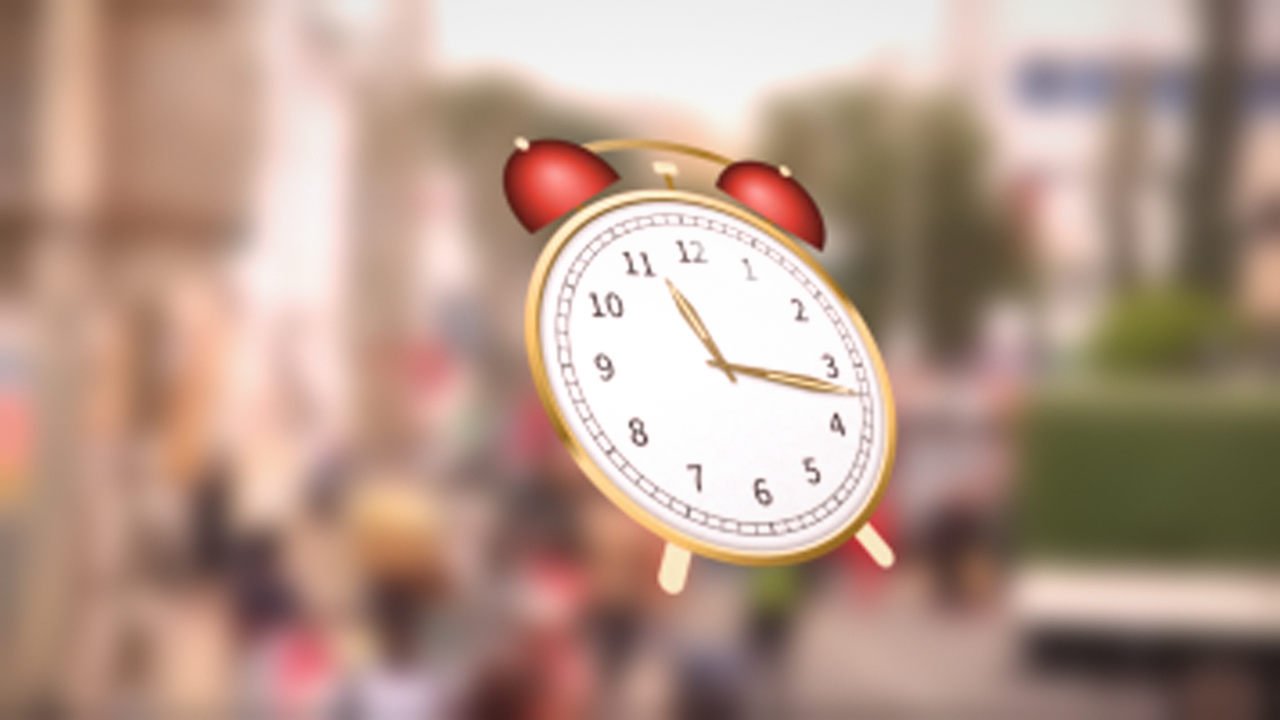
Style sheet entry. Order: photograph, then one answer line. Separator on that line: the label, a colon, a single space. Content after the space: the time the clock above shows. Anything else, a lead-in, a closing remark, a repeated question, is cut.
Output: 11:17
